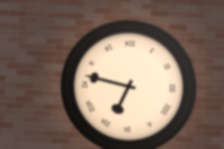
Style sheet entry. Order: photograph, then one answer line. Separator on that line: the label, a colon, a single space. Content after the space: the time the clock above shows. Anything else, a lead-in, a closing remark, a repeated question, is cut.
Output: 6:47
